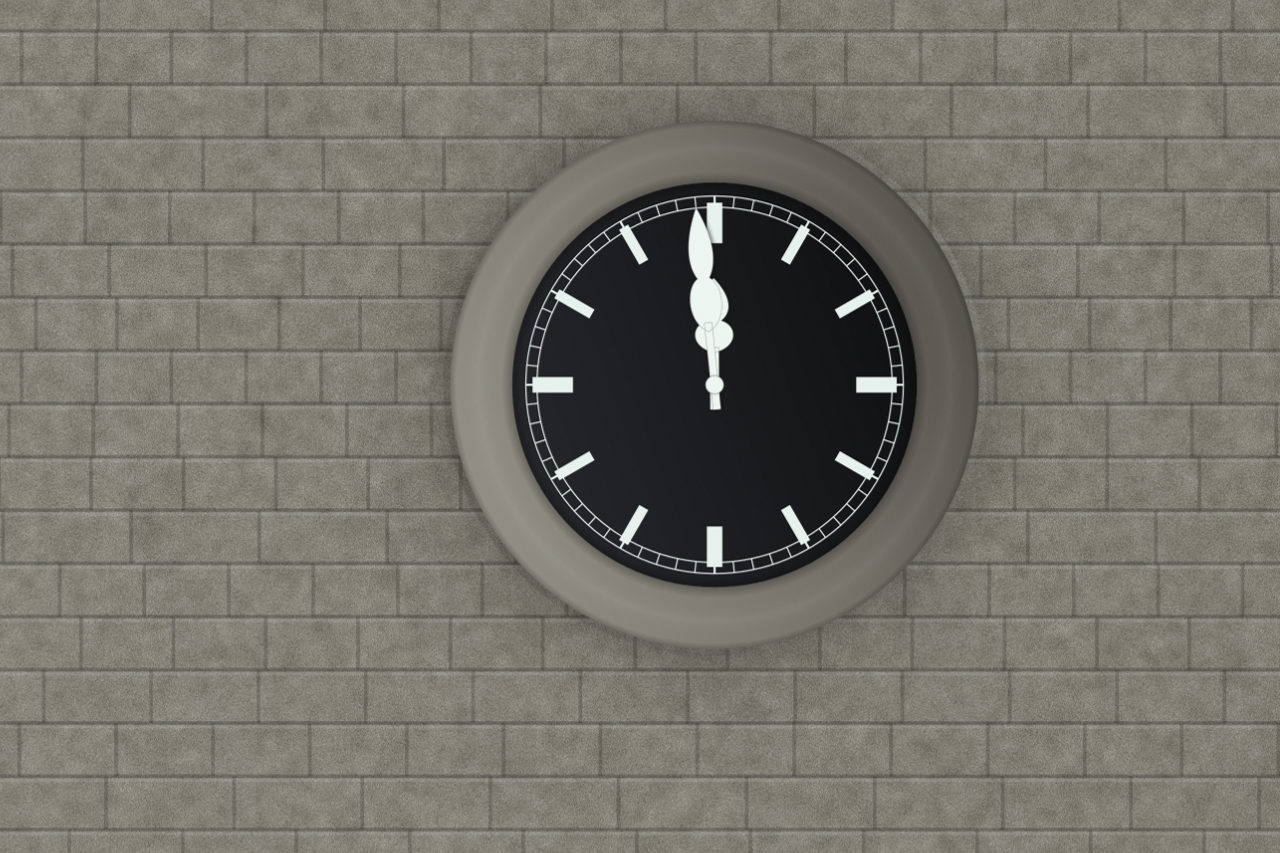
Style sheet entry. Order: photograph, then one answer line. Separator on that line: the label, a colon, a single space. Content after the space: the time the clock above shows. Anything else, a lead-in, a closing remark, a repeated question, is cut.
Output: 11:59
